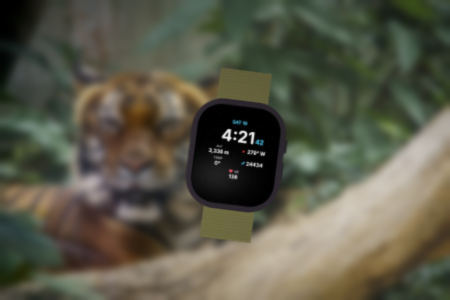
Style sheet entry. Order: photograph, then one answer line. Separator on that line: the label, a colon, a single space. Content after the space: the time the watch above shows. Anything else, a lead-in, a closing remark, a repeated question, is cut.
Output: 4:21
